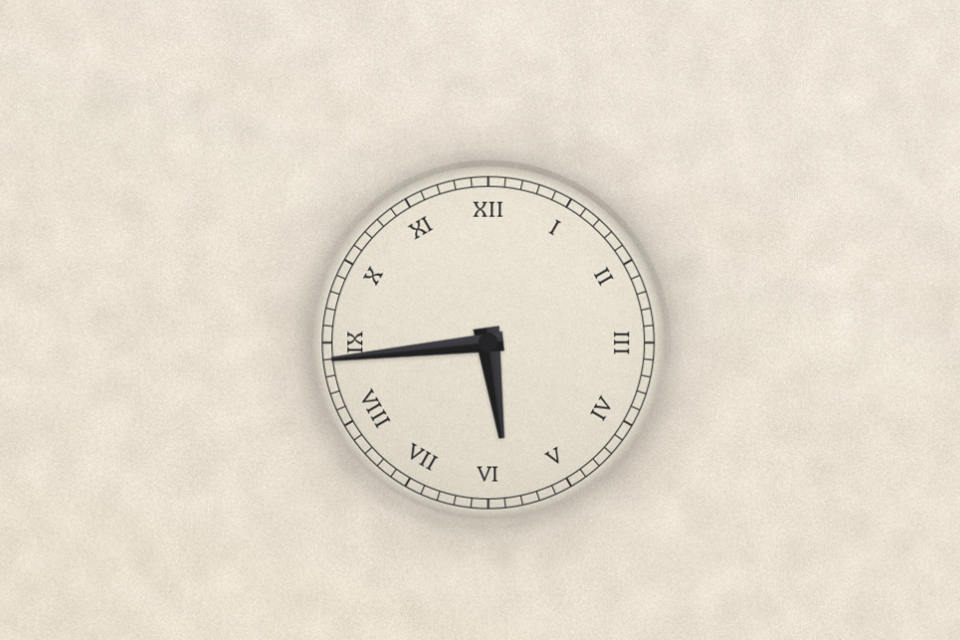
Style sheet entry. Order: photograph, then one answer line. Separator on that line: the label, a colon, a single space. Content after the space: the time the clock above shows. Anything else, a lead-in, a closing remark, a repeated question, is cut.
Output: 5:44
